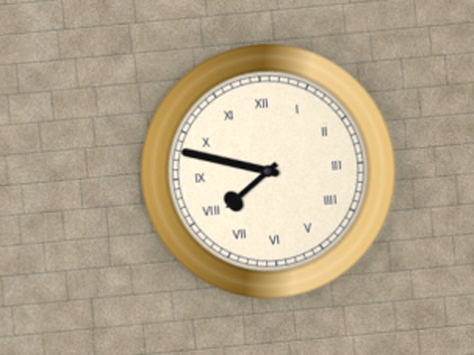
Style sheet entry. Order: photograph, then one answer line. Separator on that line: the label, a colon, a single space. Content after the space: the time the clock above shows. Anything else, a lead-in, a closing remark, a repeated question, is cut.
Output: 7:48
